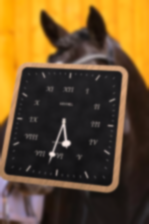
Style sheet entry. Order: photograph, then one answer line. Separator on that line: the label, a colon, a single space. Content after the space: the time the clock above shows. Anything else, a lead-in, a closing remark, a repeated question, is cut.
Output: 5:32
